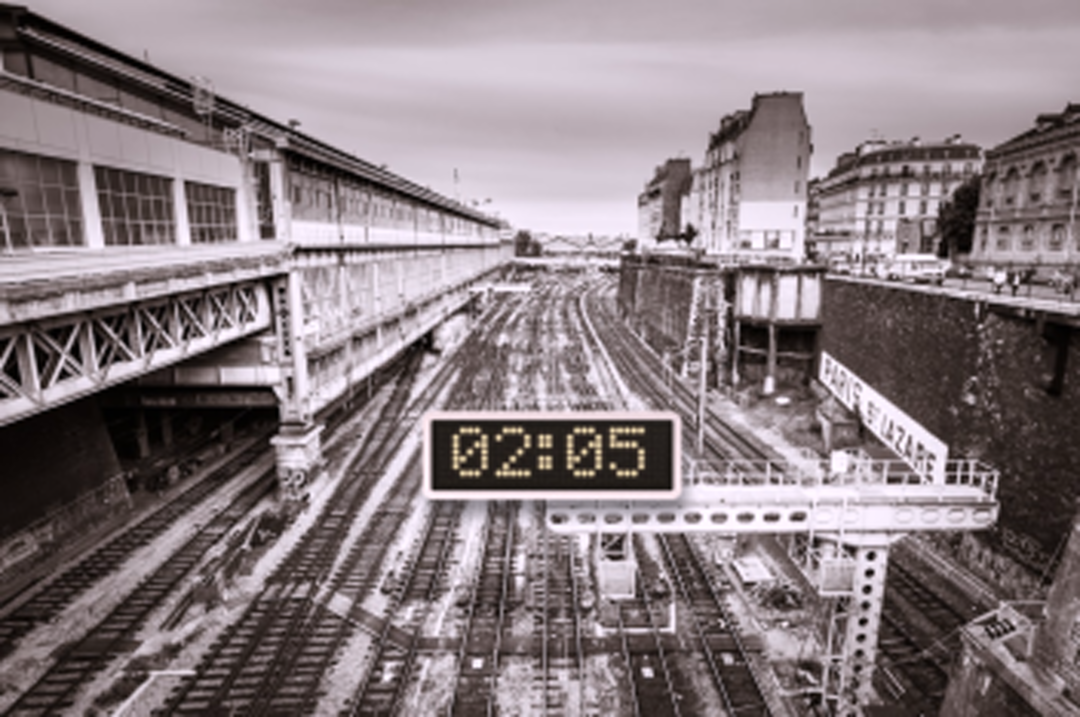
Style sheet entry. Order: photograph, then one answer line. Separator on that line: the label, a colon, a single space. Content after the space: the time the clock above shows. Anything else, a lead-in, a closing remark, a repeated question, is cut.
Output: 2:05
